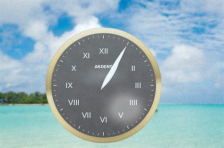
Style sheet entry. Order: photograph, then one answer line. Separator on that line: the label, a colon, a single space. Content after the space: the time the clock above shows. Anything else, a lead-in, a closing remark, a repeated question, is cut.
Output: 1:05
